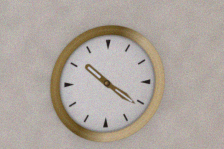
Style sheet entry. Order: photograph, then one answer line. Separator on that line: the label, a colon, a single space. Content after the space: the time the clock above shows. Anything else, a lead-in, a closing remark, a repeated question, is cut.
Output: 10:21
